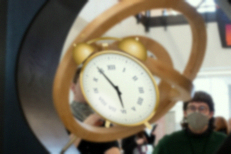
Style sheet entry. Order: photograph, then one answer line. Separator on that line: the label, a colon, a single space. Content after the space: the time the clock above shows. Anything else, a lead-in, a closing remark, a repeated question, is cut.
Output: 5:55
